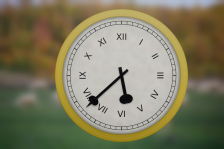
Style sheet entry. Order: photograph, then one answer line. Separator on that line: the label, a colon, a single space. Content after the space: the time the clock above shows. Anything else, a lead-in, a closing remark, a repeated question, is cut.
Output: 5:38
